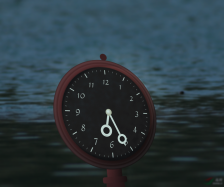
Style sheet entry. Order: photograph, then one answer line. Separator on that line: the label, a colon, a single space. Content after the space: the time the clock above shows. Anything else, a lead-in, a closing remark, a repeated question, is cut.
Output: 6:26
